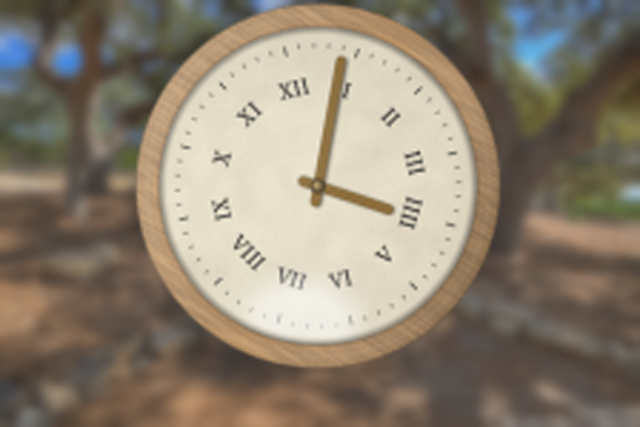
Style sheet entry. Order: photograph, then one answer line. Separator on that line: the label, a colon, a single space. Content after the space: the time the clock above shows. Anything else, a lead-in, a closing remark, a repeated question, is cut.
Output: 4:04
